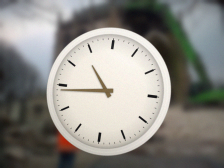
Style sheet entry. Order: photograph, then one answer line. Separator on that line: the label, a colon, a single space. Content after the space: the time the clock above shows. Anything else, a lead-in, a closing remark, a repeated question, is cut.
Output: 10:44
